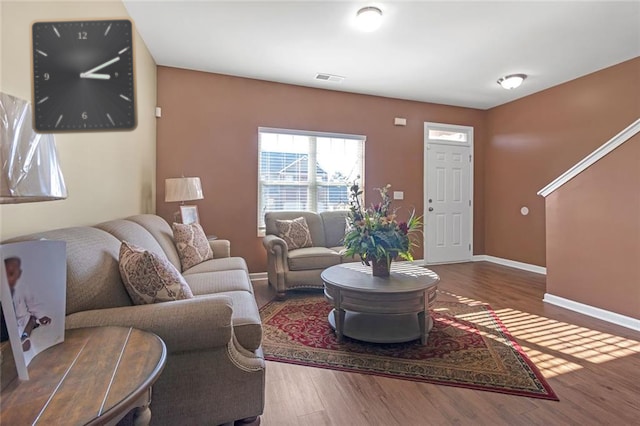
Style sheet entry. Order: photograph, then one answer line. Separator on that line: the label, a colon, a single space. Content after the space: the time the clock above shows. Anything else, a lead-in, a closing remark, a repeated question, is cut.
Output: 3:11
